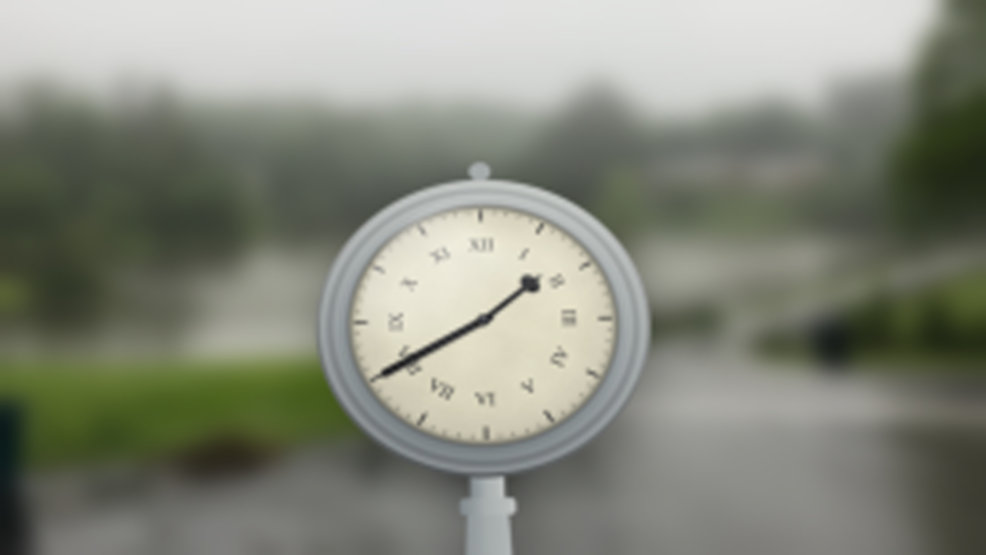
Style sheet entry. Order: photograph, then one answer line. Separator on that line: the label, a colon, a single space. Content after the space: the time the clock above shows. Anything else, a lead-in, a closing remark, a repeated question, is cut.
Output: 1:40
